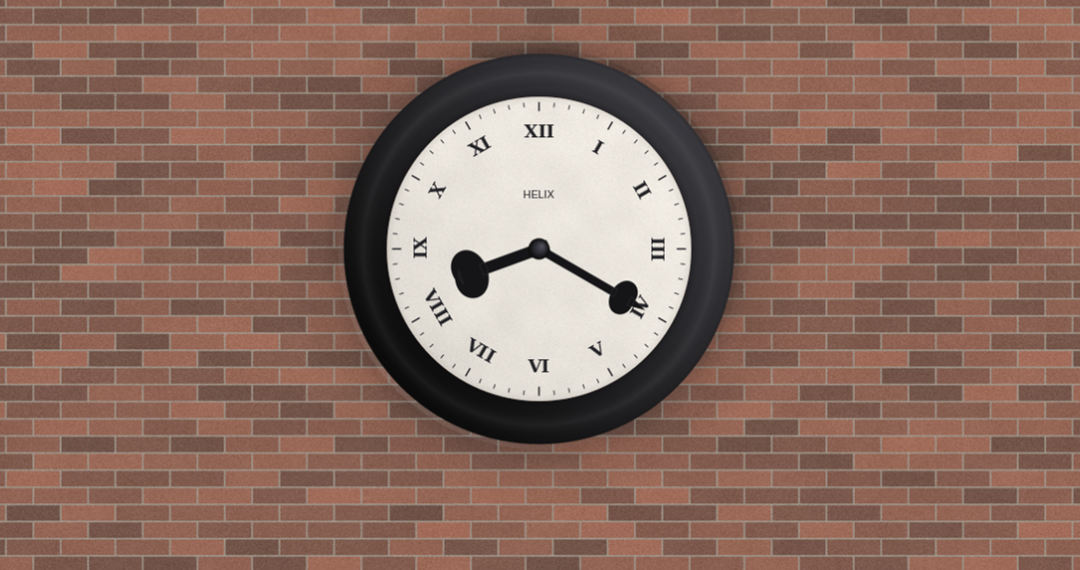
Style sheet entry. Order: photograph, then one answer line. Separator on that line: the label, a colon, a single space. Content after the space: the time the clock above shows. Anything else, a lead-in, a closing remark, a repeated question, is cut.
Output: 8:20
